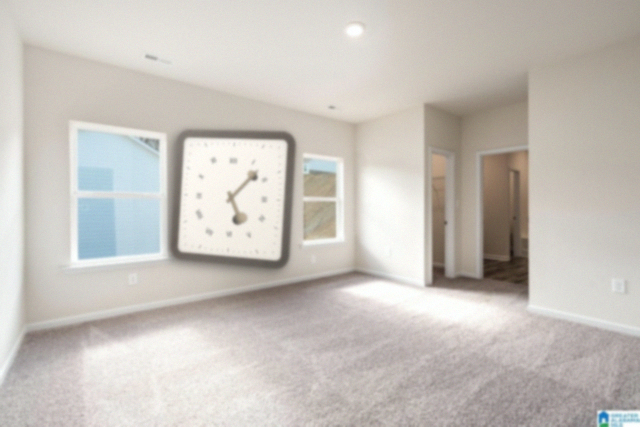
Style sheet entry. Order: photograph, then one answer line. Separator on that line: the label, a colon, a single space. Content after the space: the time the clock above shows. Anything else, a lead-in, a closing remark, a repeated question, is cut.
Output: 5:07
